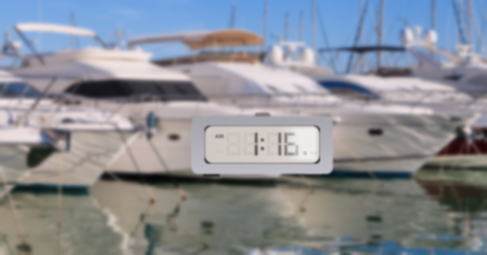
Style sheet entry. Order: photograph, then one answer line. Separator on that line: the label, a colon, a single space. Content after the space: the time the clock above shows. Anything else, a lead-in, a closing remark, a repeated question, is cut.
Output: 1:16
